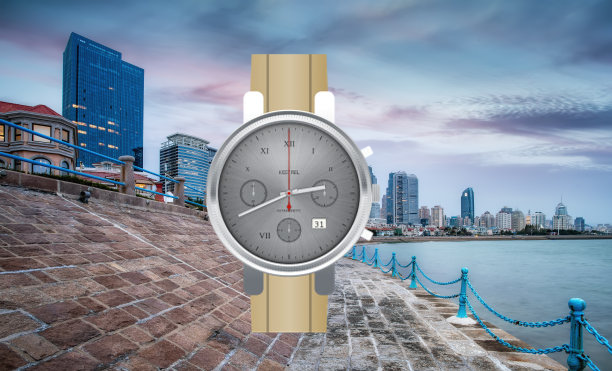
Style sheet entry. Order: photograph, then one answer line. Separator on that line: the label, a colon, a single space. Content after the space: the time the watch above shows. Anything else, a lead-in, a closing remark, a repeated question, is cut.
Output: 2:41
